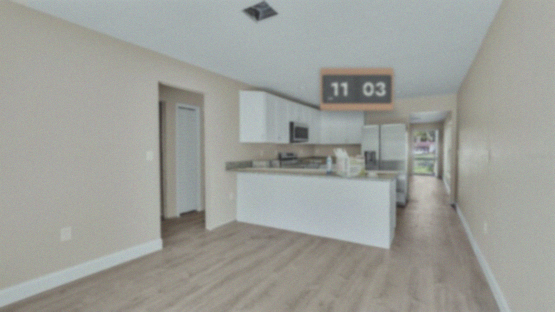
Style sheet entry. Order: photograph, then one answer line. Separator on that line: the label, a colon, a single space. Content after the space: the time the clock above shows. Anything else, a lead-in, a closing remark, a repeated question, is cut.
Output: 11:03
